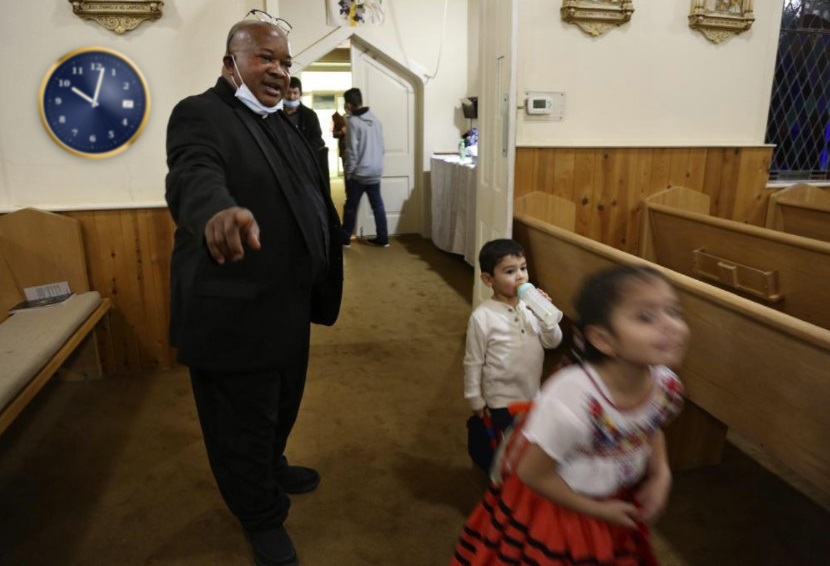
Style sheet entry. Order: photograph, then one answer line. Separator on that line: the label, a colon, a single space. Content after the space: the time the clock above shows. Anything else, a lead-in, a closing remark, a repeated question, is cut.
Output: 10:02
